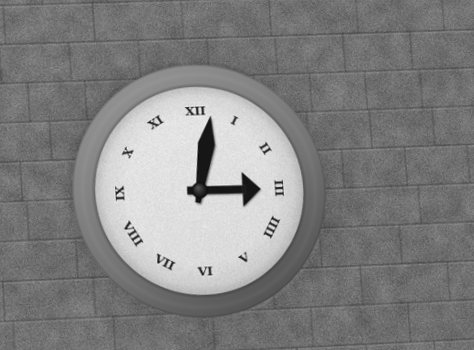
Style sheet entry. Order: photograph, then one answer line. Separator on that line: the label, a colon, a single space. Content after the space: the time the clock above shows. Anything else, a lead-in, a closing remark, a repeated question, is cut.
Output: 3:02
